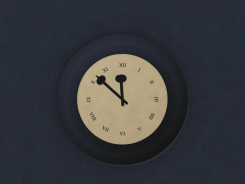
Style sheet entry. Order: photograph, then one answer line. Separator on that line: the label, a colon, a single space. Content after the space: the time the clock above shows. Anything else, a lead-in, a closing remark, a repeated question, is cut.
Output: 11:52
